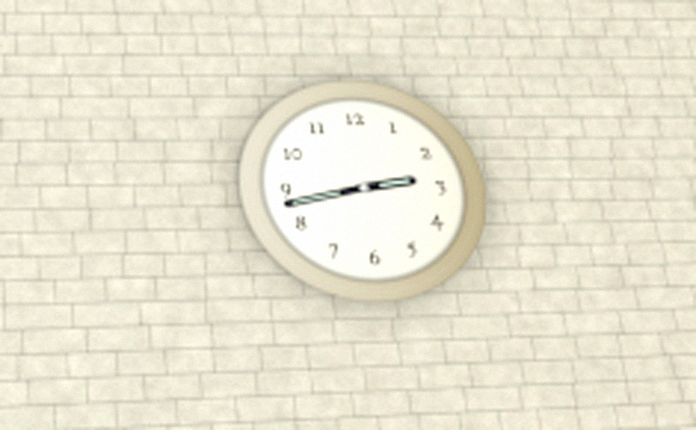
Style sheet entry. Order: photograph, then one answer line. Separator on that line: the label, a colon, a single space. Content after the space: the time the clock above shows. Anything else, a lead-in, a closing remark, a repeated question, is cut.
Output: 2:43
